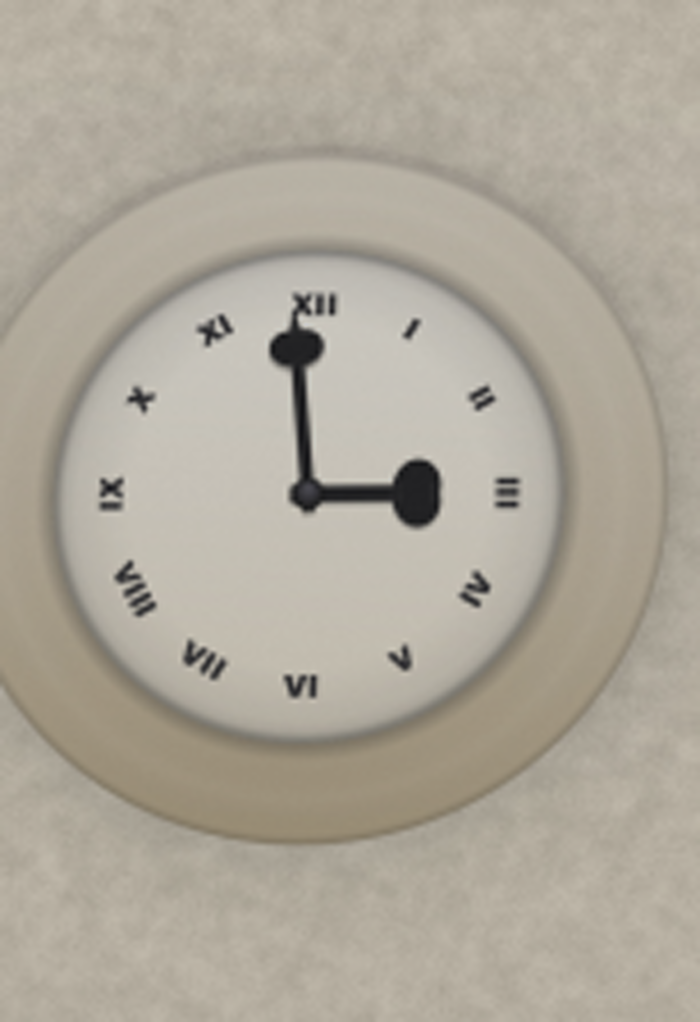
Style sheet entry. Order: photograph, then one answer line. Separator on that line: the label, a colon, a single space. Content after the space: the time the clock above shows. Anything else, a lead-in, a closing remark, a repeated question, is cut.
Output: 2:59
